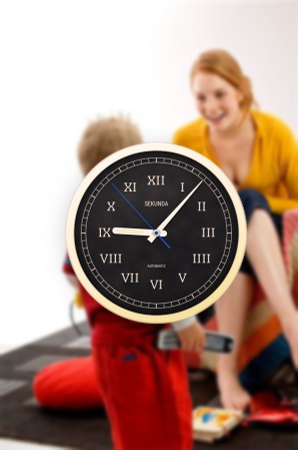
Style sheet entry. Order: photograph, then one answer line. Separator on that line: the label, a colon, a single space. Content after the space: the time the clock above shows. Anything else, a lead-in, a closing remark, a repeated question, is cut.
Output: 9:06:53
